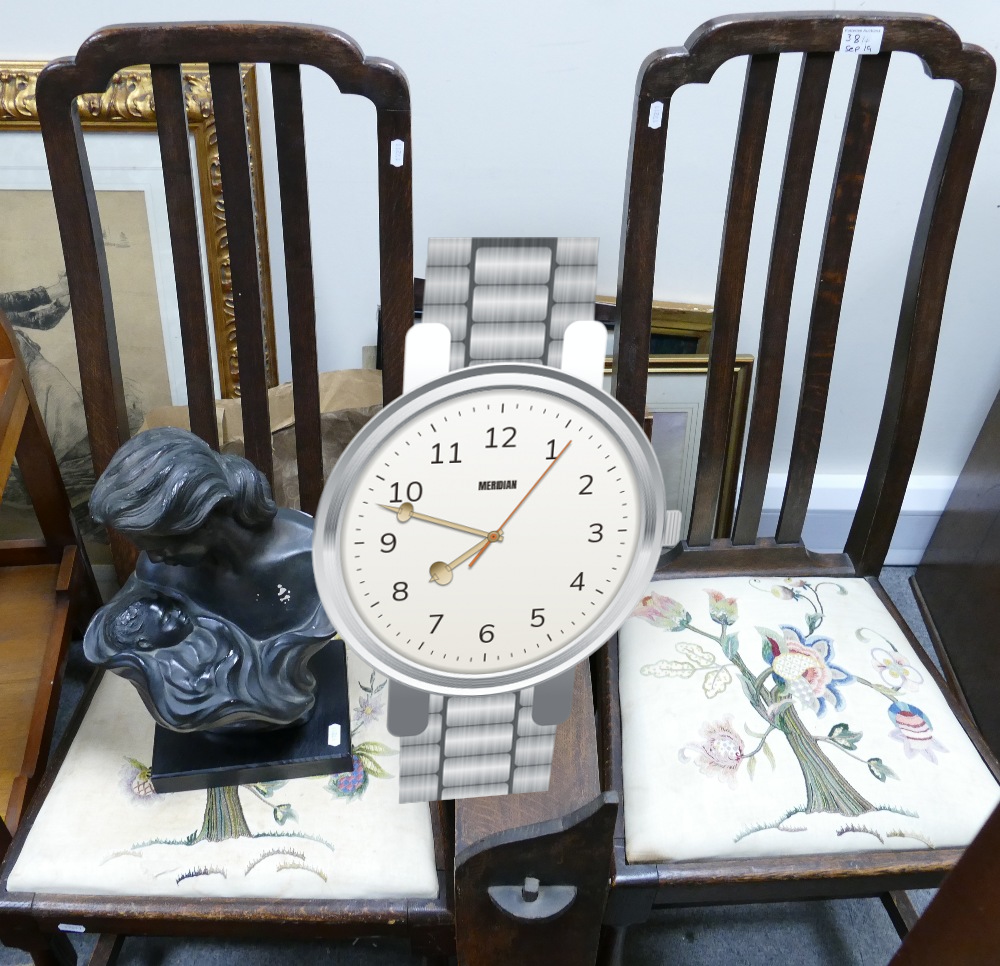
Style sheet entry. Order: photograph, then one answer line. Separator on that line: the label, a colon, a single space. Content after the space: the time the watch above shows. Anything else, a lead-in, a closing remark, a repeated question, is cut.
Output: 7:48:06
